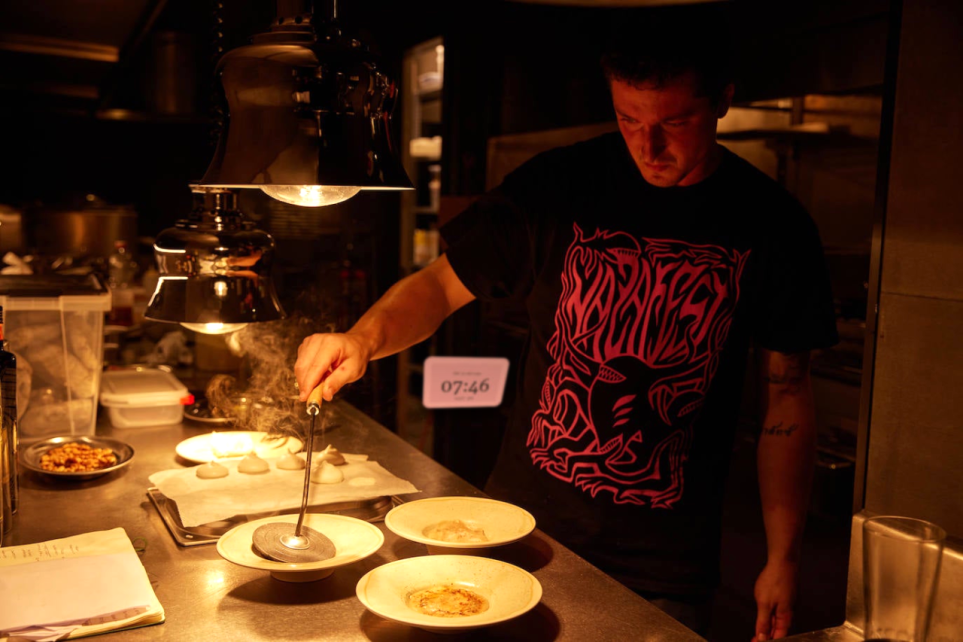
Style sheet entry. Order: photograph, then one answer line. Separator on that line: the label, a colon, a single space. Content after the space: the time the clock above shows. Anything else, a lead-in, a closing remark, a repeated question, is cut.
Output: 7:46
